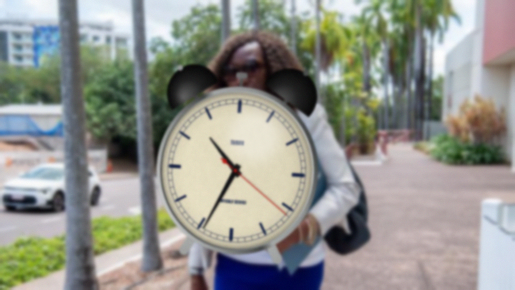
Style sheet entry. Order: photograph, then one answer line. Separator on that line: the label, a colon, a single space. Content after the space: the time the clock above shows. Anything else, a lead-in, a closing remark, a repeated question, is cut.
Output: 10:34:21
